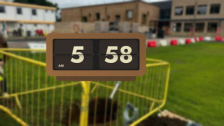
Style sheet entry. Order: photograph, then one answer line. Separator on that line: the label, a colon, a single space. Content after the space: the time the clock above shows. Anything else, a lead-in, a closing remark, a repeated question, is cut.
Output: 5:58
